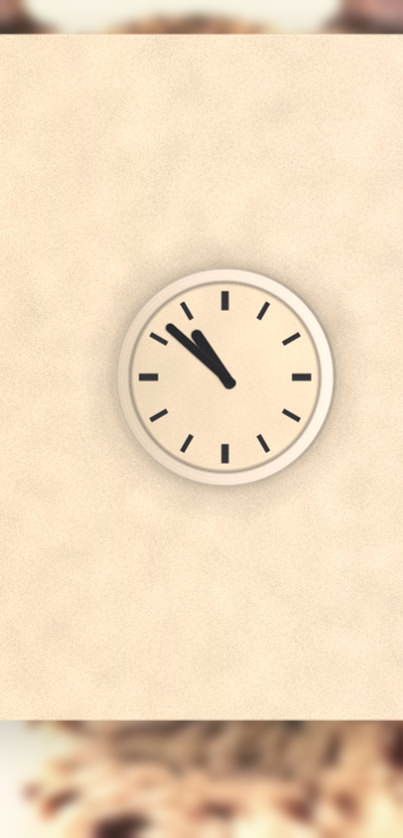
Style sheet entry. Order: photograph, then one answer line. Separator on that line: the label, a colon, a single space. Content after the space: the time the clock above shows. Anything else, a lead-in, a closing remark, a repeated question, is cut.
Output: 10:52
